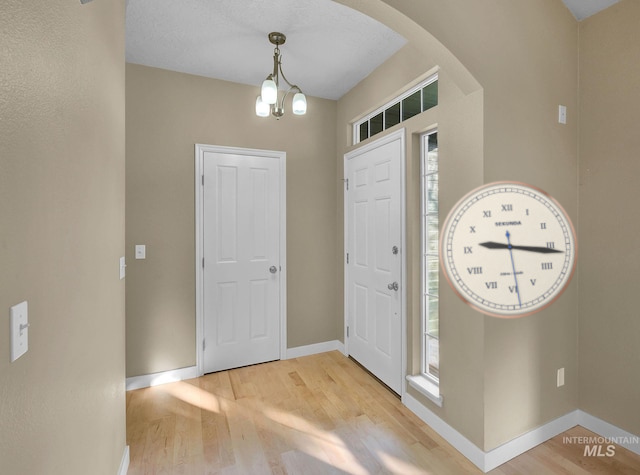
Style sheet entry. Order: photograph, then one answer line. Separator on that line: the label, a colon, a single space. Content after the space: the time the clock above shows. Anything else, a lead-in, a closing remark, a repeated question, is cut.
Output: 9:16:29
